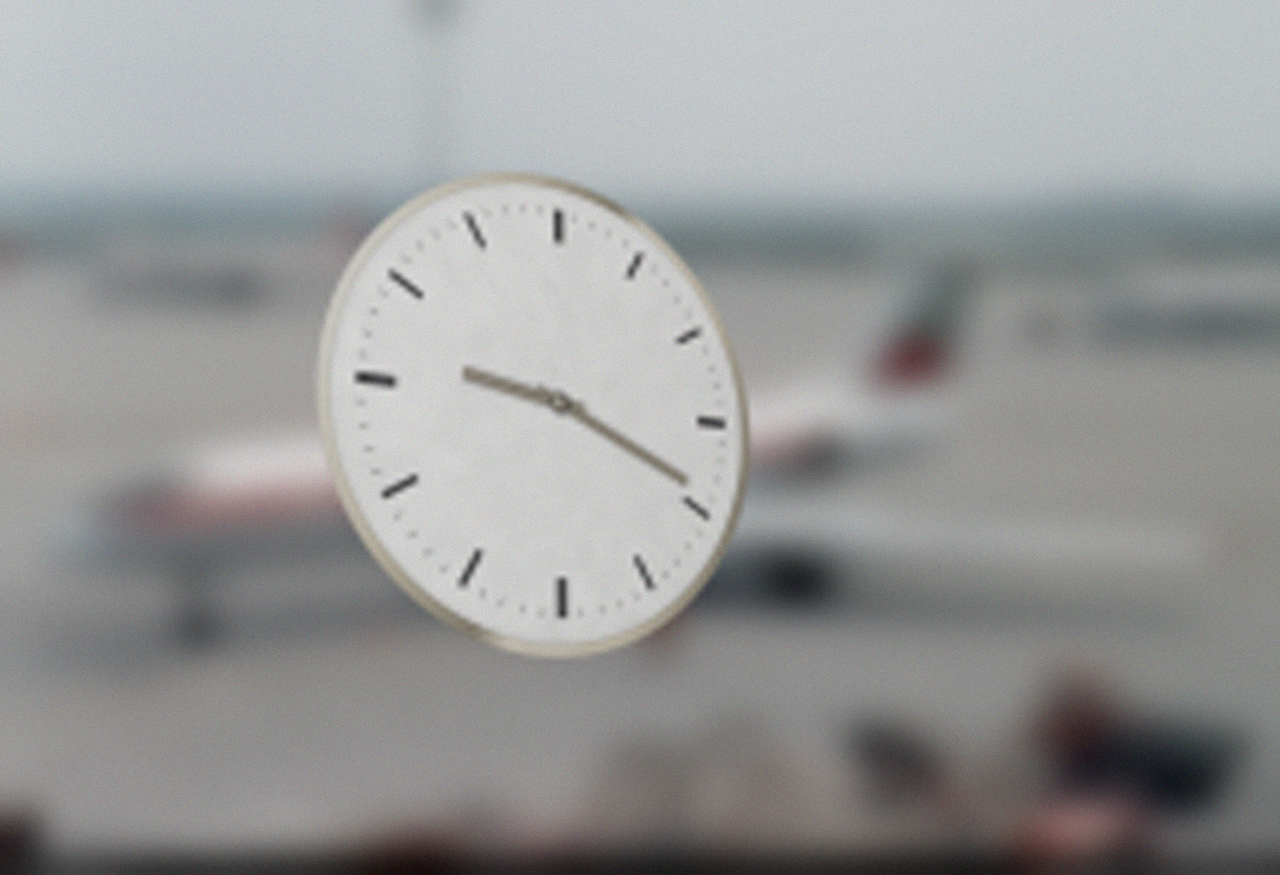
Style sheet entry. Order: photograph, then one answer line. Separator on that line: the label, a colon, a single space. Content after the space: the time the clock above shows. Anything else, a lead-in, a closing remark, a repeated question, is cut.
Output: 9:19
